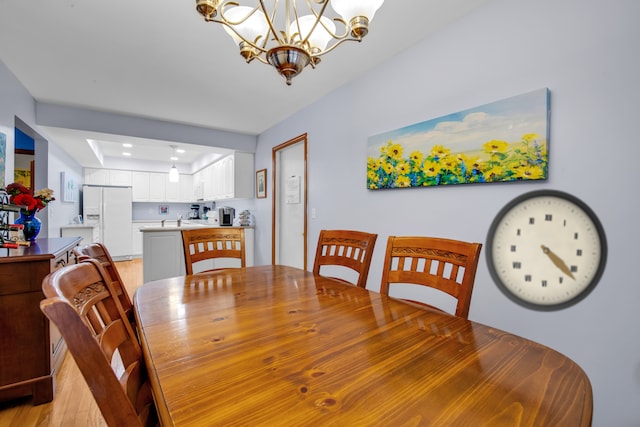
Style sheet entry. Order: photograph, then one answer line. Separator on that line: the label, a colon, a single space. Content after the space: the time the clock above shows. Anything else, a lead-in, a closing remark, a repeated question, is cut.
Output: 4:22
